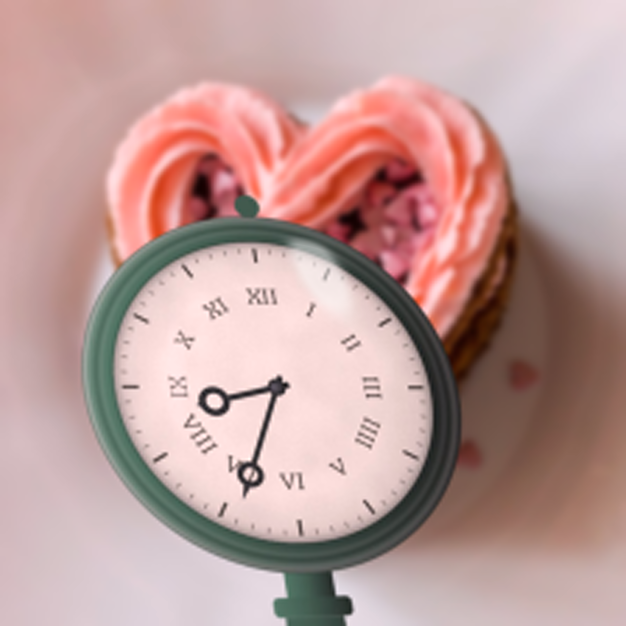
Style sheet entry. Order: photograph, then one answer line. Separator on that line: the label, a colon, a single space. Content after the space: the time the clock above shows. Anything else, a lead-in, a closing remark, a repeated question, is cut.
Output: 8:34
